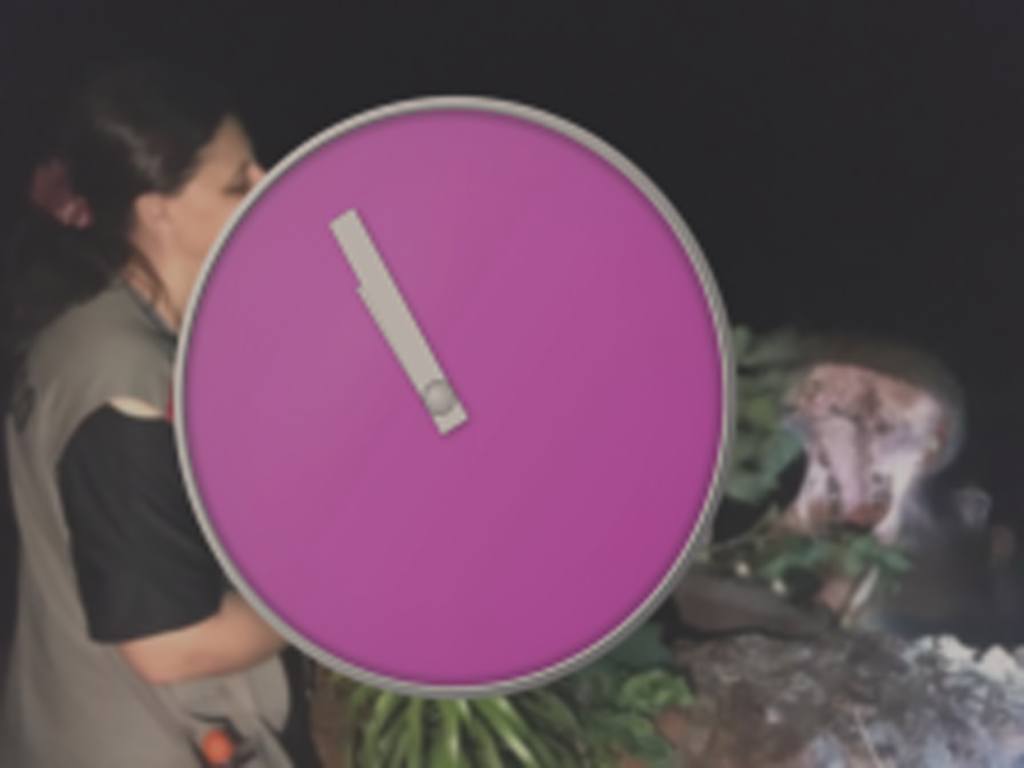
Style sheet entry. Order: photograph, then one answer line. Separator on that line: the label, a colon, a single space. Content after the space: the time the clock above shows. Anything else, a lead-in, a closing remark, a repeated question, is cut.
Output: 10:55
